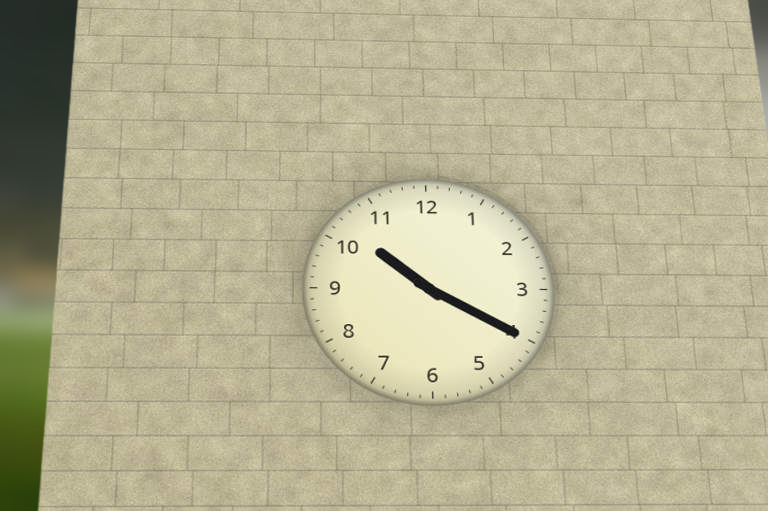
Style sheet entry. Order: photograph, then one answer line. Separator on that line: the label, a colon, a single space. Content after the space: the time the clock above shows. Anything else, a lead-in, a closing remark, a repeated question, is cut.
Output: 10:20
